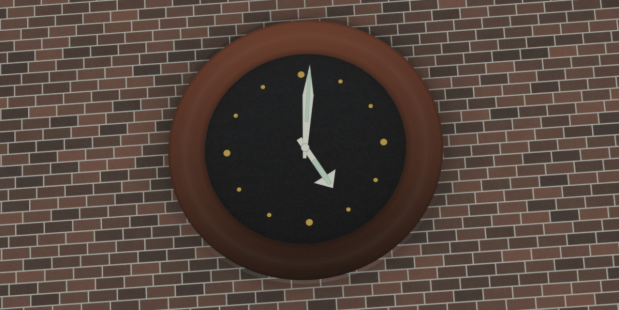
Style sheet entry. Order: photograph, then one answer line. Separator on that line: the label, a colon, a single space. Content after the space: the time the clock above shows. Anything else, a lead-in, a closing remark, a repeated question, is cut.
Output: 5:01
